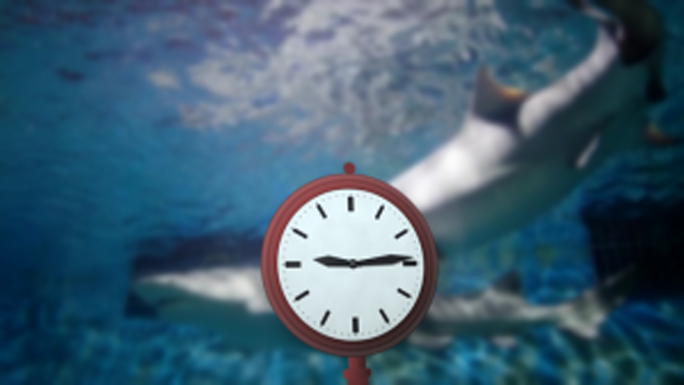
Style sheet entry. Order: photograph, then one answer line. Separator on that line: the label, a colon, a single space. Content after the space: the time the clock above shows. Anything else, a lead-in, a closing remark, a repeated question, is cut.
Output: 9:14
